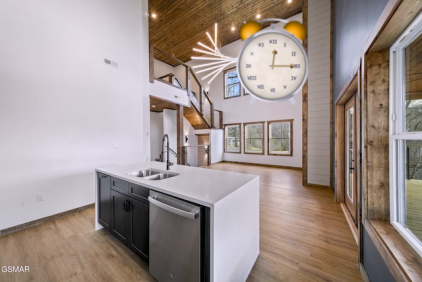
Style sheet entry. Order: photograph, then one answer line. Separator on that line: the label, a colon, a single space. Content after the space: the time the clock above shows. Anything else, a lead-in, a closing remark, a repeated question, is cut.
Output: 12:15
